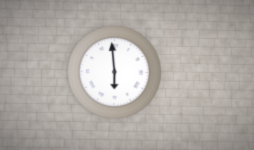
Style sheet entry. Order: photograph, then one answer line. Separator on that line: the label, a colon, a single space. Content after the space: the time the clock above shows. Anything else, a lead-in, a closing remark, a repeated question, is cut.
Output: 5:59
